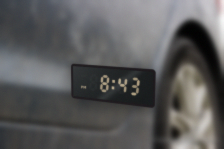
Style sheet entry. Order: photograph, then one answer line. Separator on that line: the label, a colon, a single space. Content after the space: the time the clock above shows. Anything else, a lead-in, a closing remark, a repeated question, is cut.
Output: 8:43
